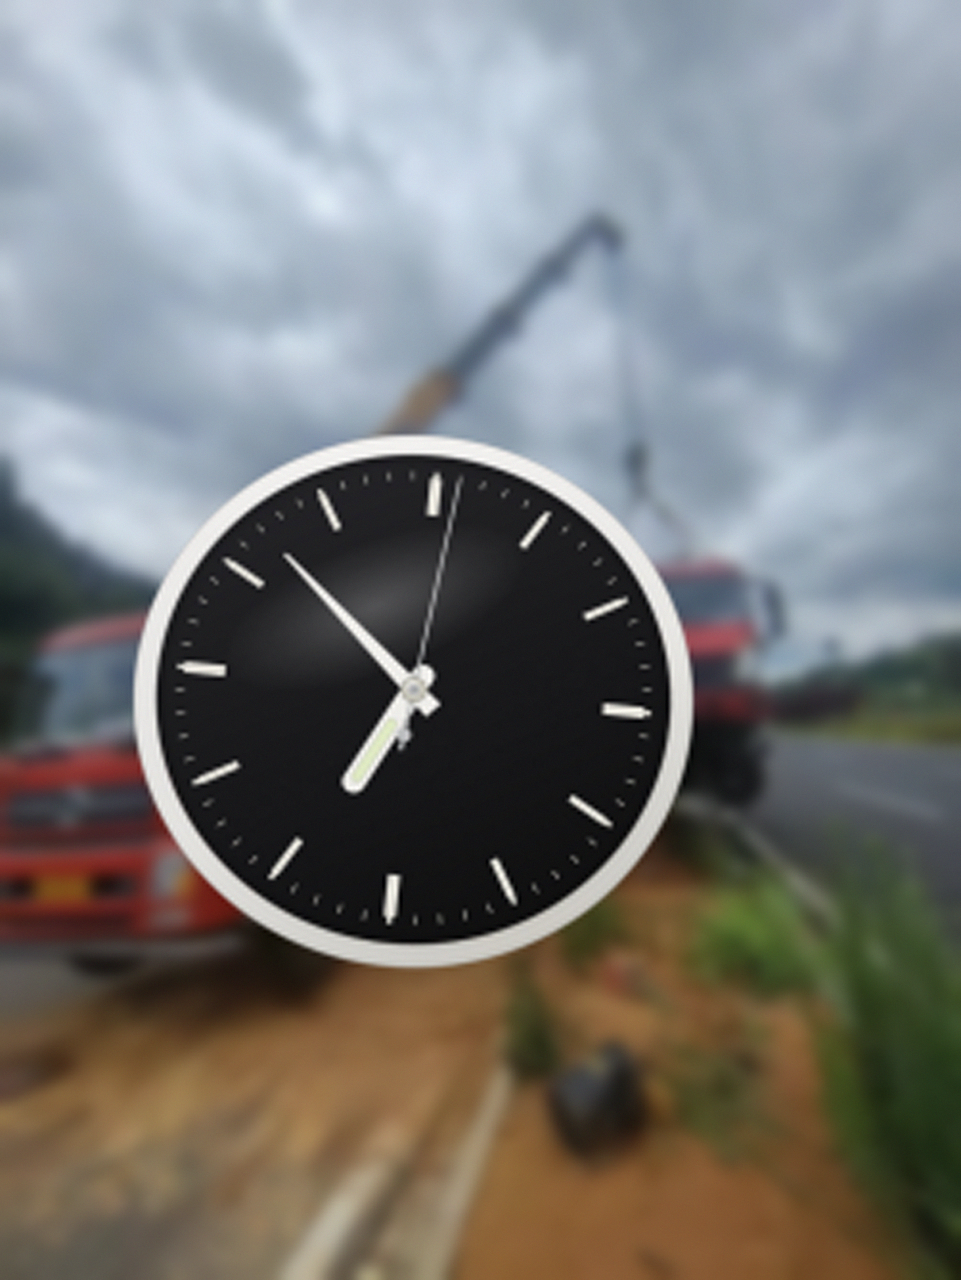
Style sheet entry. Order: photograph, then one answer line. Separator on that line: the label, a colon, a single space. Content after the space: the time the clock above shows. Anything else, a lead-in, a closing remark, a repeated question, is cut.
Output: 6:52:01
